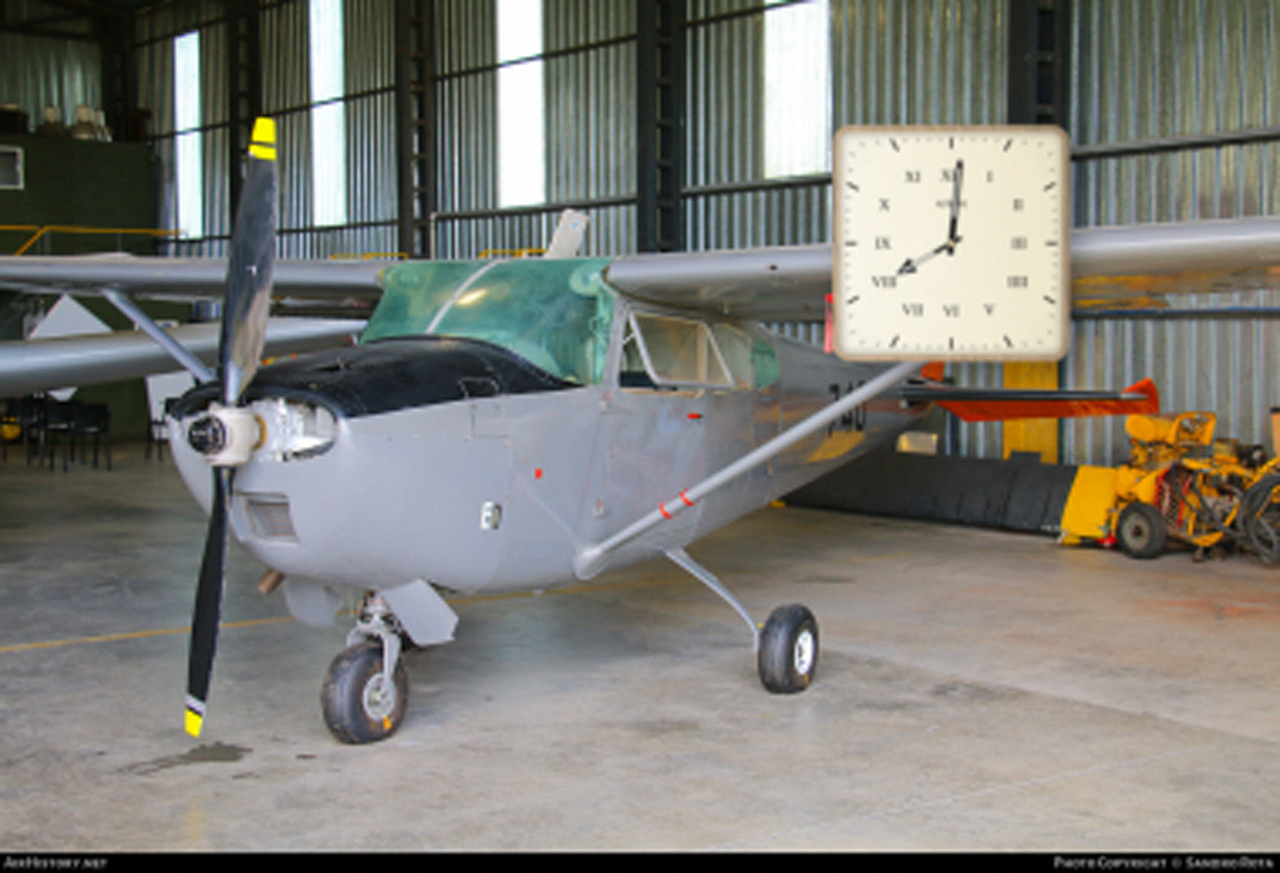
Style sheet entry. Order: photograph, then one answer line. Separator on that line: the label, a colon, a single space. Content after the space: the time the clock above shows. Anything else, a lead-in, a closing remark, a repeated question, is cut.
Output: 8:01
